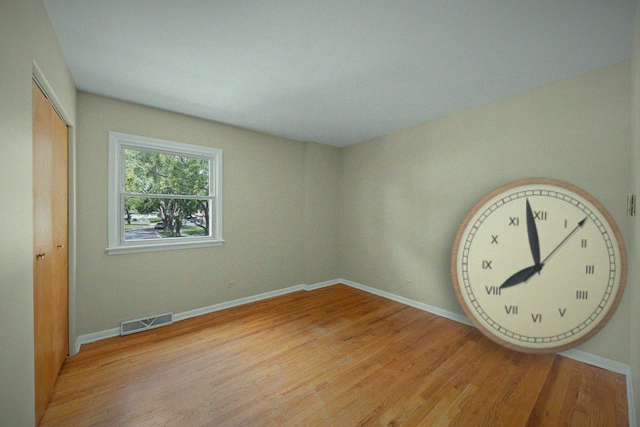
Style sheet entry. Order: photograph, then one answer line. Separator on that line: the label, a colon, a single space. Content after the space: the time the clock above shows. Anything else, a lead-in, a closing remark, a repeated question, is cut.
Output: 7:58:07
